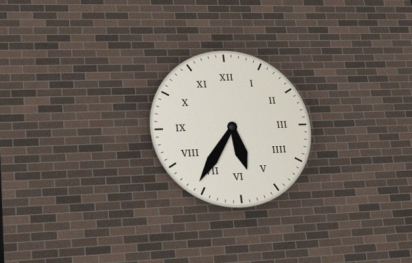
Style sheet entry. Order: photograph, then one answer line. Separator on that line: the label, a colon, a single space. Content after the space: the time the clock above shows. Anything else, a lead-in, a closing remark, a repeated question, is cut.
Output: 5:36
